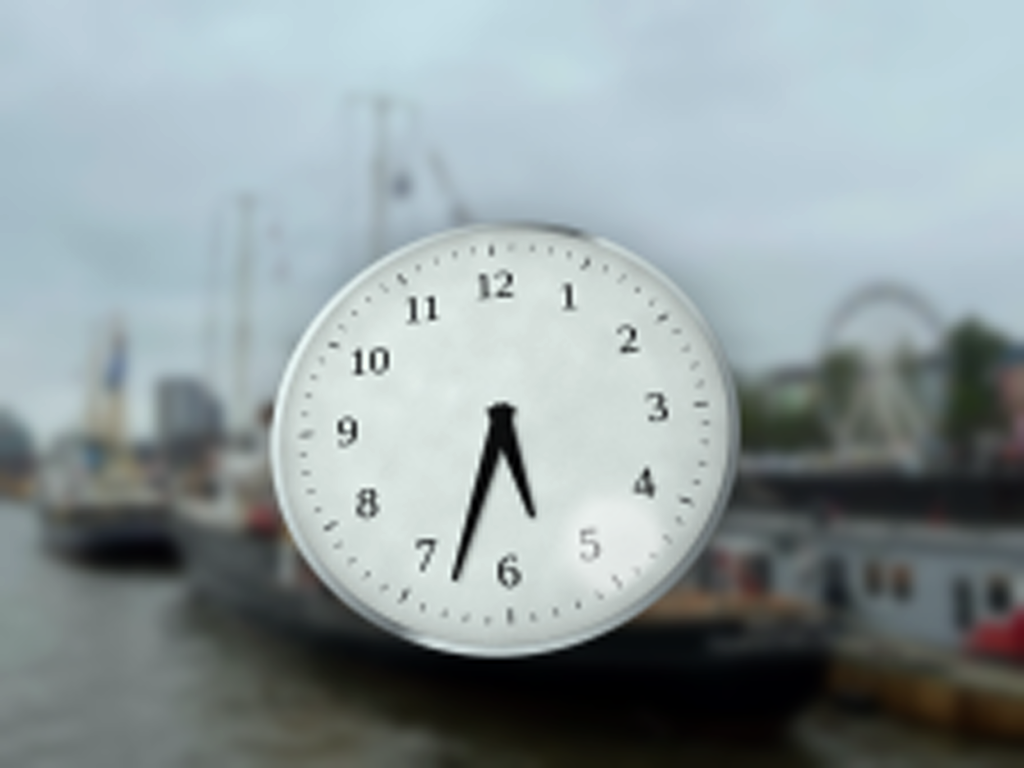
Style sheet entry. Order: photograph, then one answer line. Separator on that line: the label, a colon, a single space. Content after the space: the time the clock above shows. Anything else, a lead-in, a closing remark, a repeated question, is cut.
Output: 5:33
